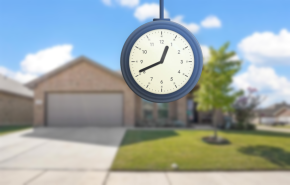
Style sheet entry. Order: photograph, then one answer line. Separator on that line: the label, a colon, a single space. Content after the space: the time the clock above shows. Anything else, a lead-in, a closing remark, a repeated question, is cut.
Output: 12:41
